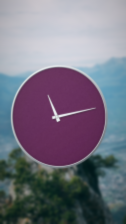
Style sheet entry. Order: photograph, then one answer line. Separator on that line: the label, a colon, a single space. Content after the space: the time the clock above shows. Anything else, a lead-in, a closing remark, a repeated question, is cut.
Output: 11:13
